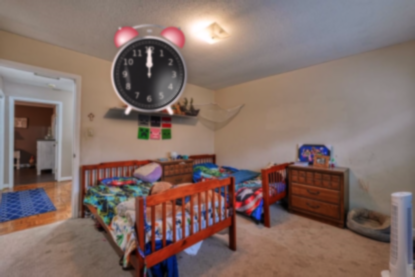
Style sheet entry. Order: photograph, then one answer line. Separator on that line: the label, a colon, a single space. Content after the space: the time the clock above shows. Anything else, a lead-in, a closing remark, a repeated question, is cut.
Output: 12:00
